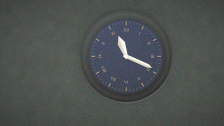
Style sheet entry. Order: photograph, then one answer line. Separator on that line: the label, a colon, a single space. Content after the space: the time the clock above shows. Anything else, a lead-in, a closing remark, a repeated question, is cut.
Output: 11:19
